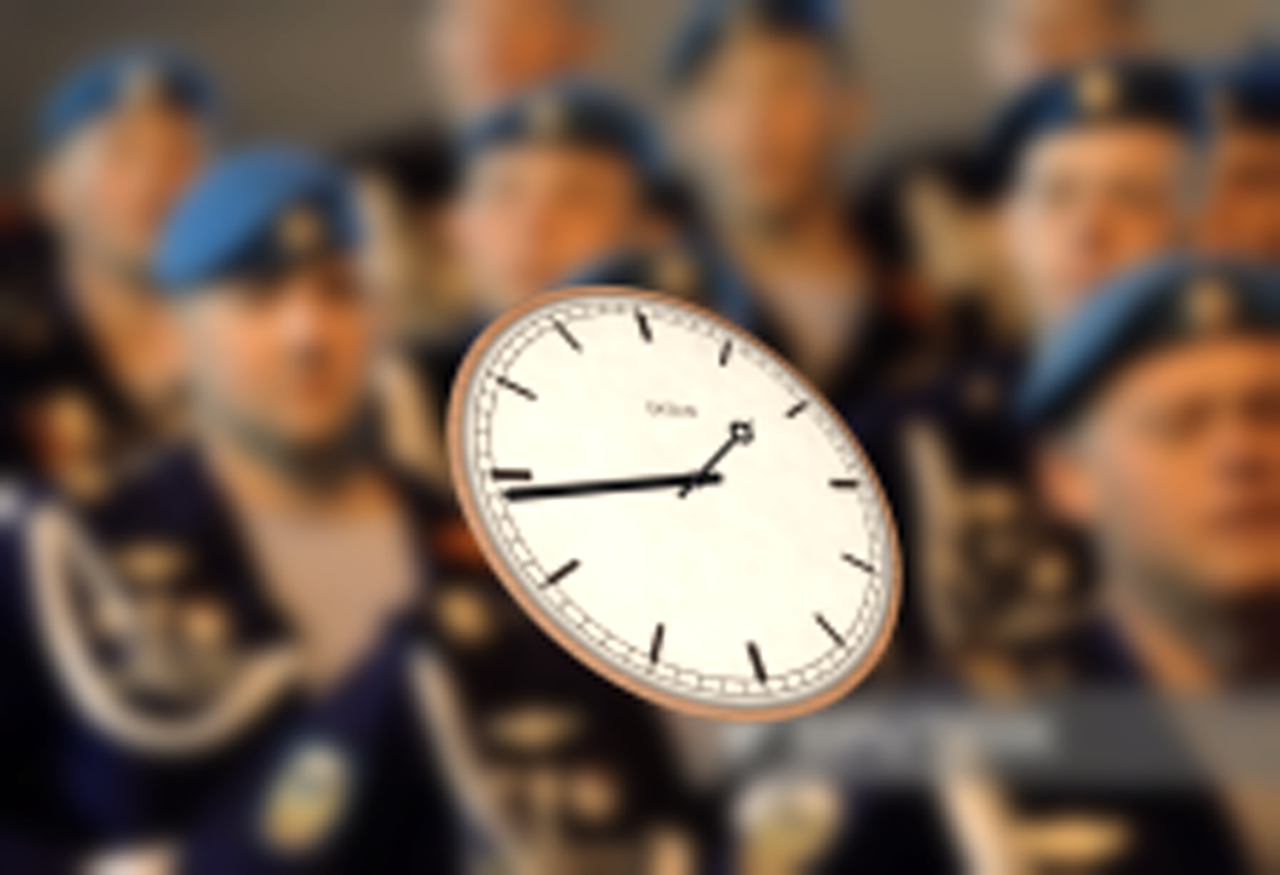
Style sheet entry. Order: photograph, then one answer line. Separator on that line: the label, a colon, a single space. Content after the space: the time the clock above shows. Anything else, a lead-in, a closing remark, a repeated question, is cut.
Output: 1:44
